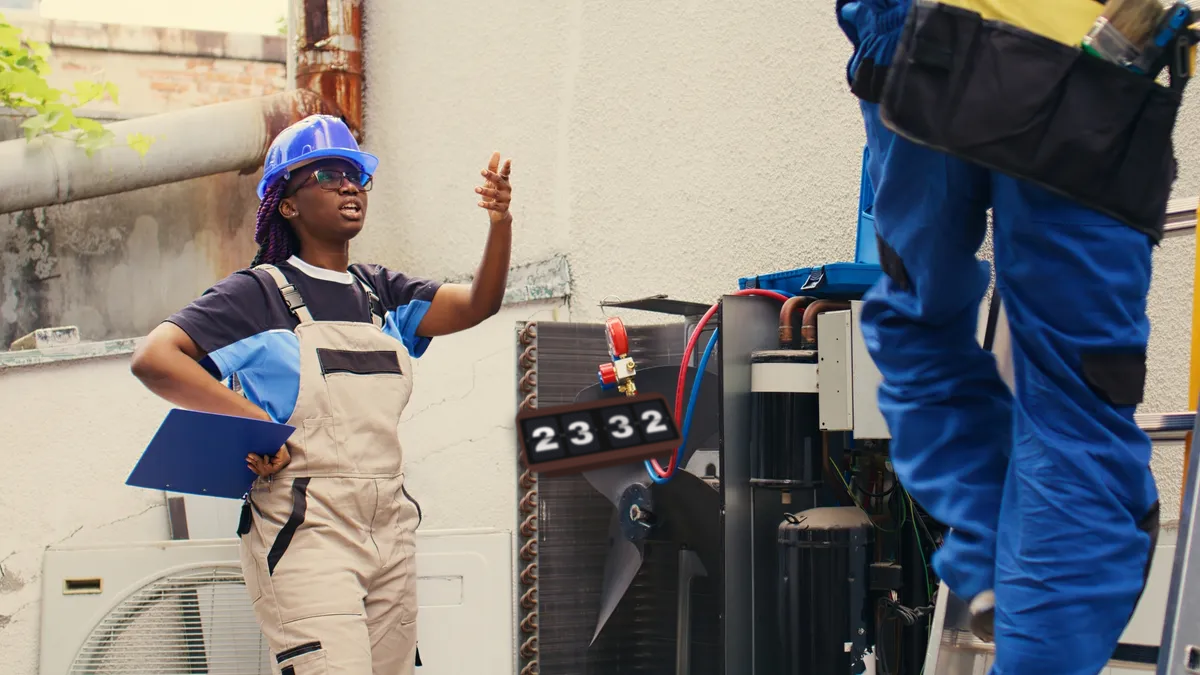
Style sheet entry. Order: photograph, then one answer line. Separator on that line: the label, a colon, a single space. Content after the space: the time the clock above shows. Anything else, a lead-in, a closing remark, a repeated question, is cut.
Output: 23:32
